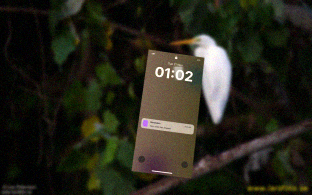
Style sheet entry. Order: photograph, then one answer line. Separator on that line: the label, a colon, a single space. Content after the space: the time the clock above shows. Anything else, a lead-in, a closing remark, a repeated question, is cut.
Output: 1:02
